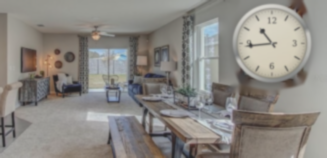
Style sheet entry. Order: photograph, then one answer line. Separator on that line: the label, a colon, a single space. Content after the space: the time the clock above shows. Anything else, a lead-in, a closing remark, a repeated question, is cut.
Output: 10:44
